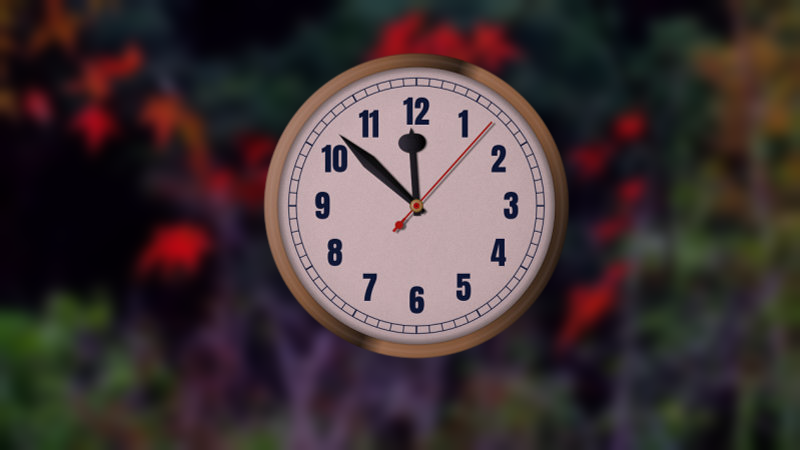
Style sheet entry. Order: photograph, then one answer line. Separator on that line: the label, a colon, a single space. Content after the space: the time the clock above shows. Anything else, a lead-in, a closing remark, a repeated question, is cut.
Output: 11:52:07
